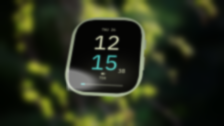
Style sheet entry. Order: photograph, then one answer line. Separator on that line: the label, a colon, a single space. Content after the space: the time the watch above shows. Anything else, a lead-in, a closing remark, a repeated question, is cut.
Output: 12:15
